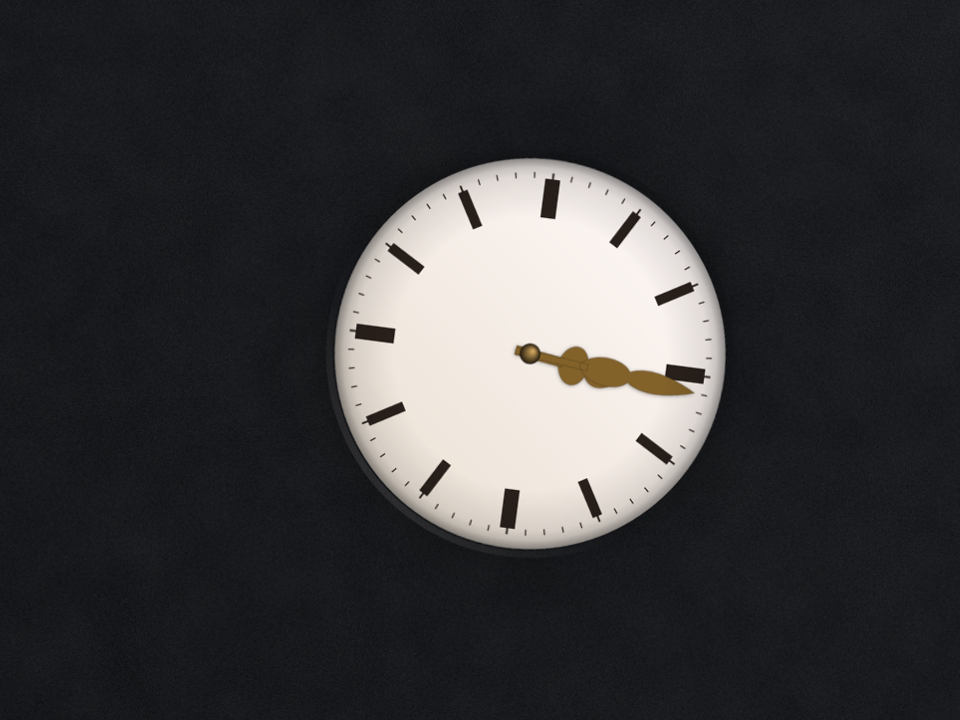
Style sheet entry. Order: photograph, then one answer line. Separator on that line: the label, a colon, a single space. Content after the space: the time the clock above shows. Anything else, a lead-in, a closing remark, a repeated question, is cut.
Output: 3:16
